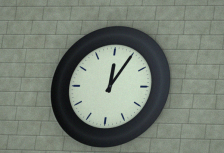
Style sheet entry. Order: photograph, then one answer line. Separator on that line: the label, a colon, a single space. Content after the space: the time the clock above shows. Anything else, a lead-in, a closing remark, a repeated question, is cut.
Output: 12:05
